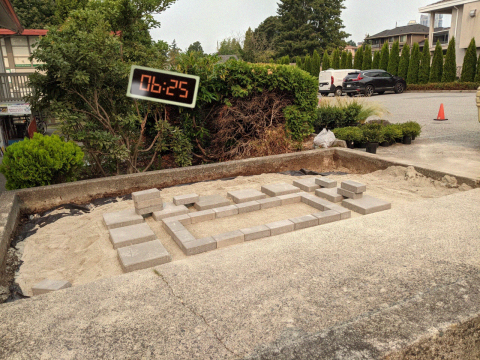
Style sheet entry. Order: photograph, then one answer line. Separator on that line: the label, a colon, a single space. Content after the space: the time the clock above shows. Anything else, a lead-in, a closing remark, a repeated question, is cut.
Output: 6:25
